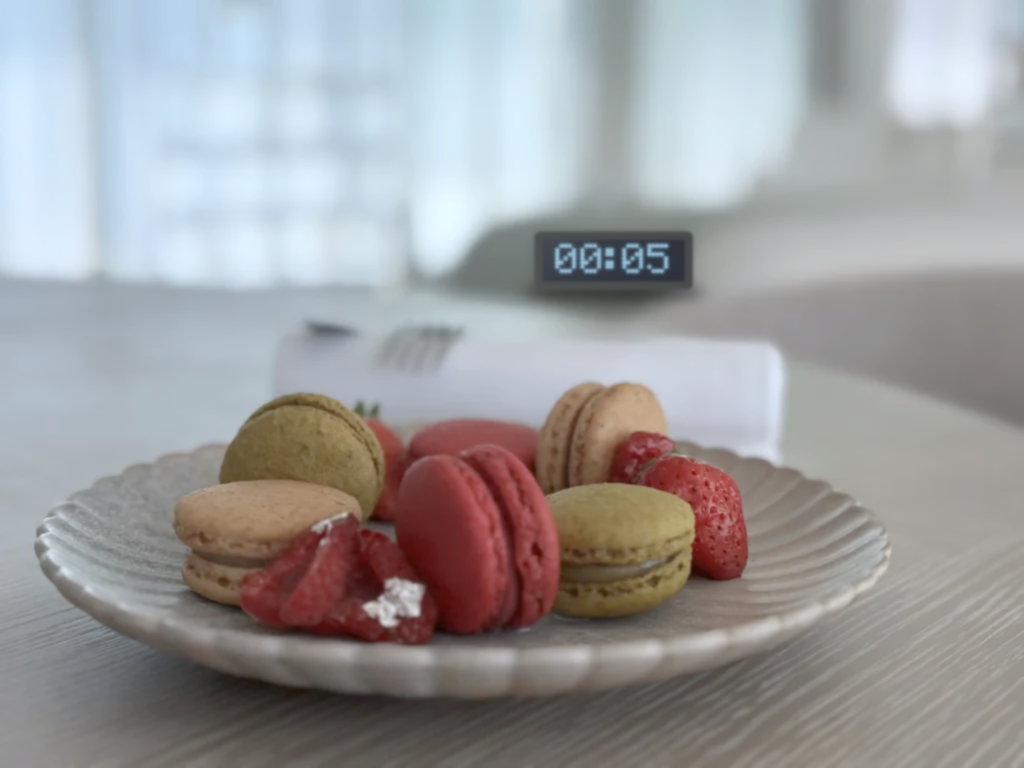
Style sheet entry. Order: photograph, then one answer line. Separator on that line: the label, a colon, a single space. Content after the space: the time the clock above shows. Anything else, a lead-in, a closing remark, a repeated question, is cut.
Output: 0:05
